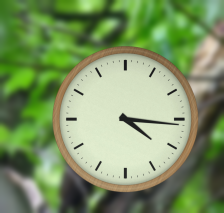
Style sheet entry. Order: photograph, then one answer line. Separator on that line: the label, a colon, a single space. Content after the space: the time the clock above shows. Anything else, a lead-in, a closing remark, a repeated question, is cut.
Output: 4:16
